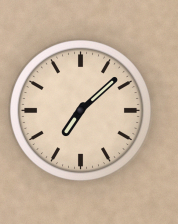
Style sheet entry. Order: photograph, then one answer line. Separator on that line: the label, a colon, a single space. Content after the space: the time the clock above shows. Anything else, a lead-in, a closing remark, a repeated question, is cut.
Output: 7:08
